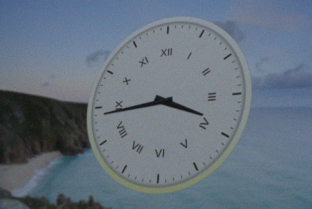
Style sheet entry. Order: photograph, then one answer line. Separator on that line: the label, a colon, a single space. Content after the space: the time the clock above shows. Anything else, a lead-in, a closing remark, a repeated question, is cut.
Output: 3:44
